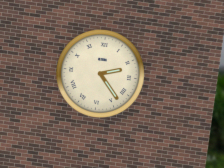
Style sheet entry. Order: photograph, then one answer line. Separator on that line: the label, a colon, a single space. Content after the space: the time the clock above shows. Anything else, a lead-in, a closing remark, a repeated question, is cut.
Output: 2:23
